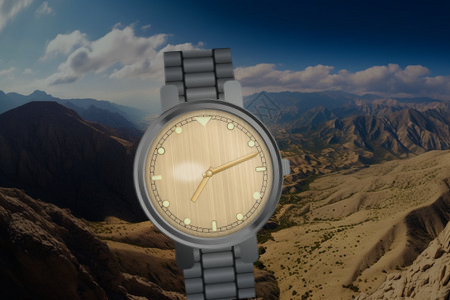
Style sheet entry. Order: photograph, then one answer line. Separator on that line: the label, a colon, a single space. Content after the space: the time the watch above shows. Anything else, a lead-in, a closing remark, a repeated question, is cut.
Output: 7:12
